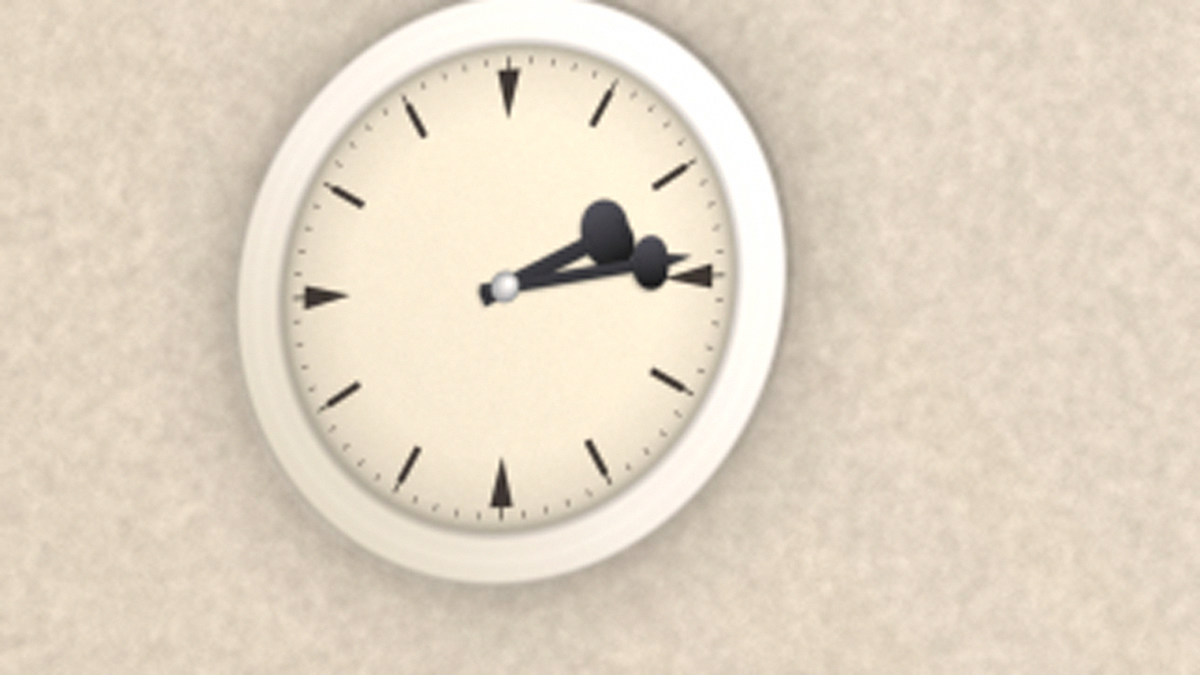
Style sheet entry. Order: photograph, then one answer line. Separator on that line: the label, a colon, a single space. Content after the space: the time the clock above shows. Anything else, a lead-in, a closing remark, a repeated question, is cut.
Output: 2:14
